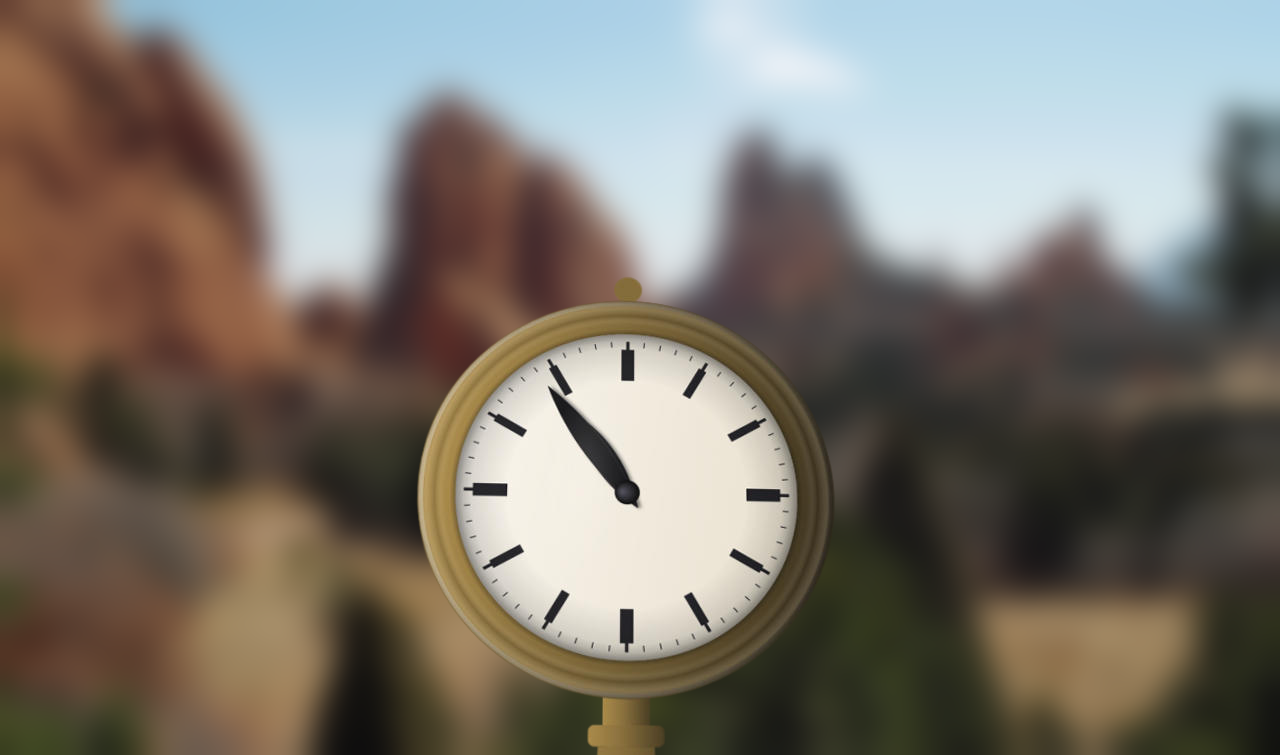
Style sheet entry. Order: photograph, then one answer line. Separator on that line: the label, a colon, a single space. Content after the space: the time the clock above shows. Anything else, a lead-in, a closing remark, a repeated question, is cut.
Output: 10:54
